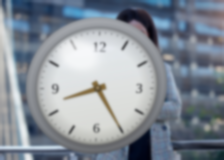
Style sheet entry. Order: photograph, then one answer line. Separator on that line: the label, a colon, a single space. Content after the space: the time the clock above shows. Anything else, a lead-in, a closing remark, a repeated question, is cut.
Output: 8:25
